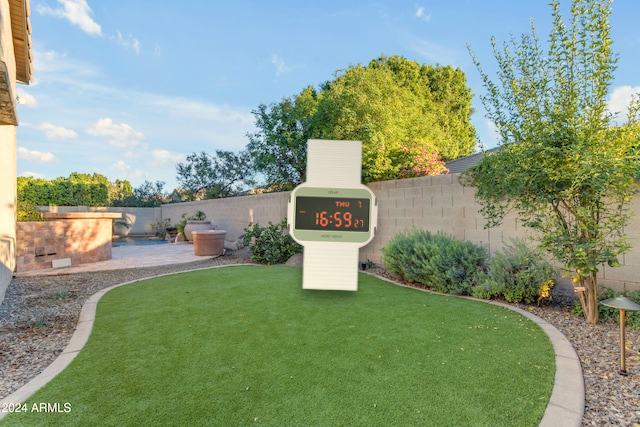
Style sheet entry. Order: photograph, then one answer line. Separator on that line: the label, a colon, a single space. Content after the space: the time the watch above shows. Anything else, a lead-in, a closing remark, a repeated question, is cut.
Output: 16:59:27
